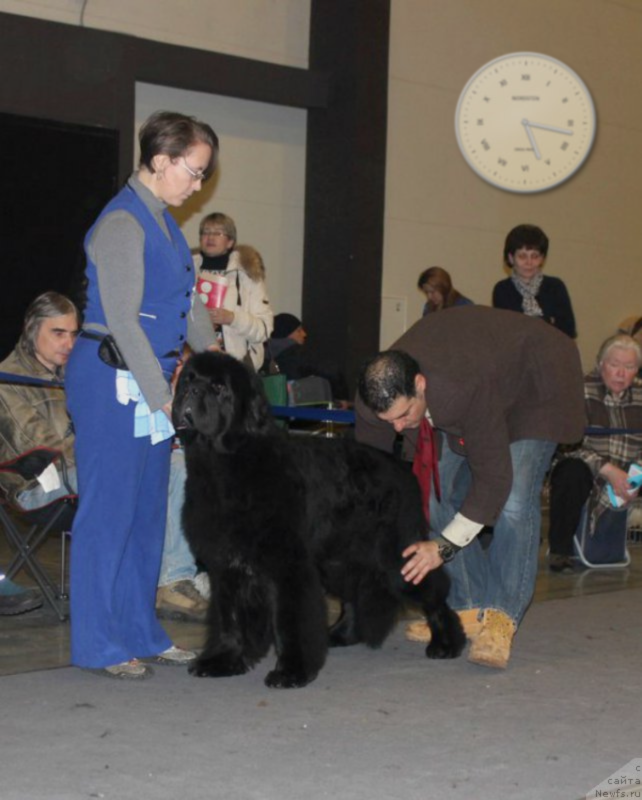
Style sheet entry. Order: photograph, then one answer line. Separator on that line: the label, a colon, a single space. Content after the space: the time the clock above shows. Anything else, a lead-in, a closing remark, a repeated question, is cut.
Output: 5:17
